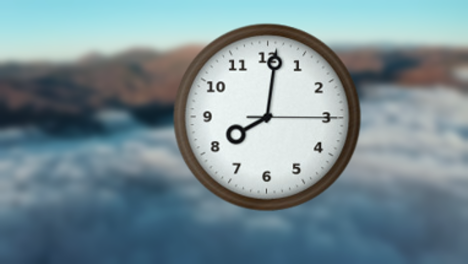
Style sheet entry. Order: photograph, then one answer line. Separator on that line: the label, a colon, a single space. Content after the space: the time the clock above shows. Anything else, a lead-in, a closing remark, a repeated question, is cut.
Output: 8:01:15
